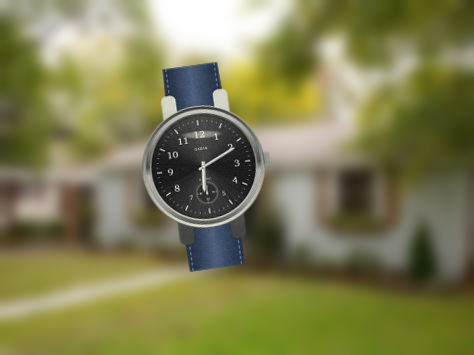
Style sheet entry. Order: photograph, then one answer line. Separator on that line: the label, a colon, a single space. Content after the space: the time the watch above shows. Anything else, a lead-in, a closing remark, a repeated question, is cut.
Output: 6:11
